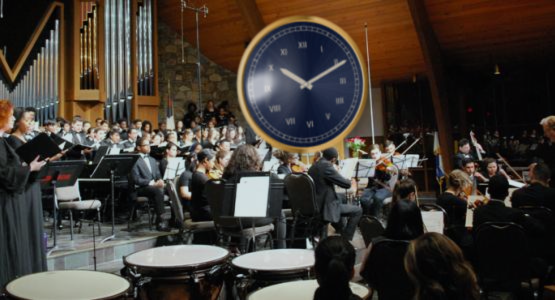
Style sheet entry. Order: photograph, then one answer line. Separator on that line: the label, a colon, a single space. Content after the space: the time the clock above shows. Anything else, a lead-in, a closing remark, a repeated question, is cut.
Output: 10:11
